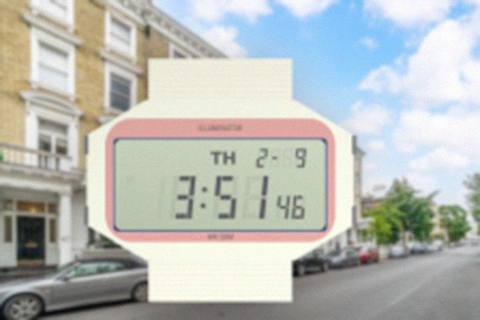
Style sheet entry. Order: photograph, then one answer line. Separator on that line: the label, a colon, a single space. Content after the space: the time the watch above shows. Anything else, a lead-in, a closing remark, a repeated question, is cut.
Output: 3:51:46
